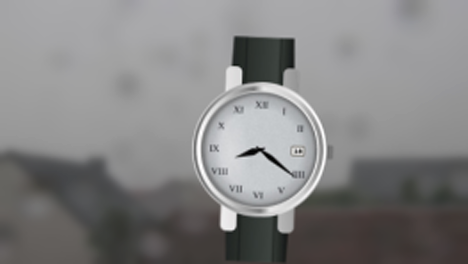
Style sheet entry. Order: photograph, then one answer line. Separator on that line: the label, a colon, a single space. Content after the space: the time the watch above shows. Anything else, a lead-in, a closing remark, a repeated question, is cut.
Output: 8:21
